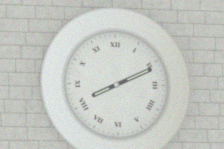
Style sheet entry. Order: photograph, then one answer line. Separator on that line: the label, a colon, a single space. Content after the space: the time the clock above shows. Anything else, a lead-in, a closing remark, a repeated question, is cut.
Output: 8:11
